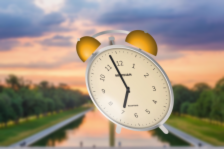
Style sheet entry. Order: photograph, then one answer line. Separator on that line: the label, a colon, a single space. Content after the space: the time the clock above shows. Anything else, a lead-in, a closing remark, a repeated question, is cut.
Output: 6:58
